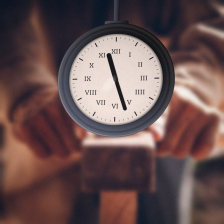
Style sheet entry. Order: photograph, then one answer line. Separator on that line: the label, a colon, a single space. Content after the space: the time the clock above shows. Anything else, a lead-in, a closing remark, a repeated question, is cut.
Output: 11:27
